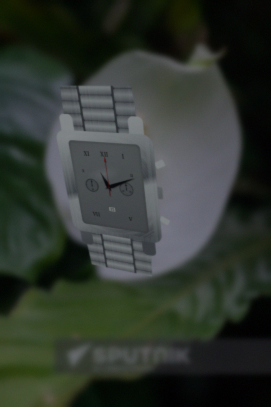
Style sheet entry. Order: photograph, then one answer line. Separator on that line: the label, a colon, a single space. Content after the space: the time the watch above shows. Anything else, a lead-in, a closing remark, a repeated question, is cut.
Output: 11:11
